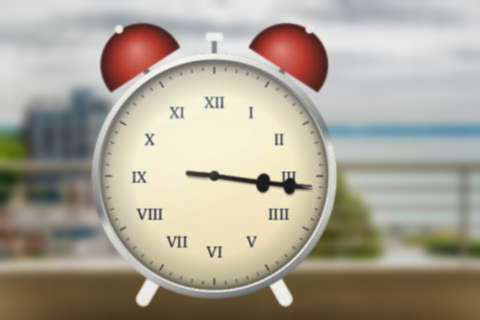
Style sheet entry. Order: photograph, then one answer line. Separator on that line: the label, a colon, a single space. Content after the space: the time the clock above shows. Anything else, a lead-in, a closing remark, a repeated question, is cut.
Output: 3:16:16
